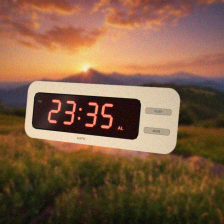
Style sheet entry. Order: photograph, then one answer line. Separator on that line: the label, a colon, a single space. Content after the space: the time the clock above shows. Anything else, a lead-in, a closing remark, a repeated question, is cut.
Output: 23:35
